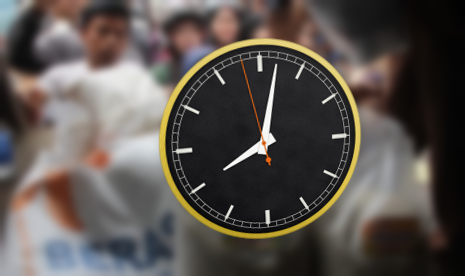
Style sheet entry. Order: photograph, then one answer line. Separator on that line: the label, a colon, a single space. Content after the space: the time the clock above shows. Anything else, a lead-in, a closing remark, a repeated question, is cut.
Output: 8:01:58
